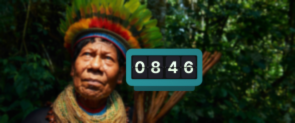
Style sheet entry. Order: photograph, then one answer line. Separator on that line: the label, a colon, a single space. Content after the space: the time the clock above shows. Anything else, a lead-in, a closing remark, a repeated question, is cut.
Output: 8:46
